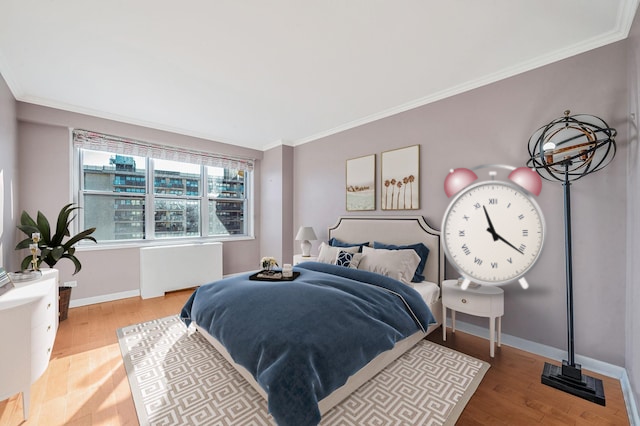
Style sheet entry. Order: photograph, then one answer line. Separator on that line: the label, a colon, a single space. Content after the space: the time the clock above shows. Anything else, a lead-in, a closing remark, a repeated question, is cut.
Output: 11:21
